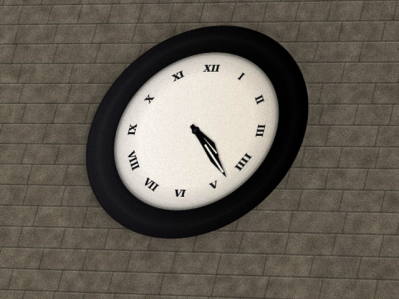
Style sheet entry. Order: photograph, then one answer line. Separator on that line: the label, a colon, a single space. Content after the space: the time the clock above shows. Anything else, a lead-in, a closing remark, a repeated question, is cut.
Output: 4:23
